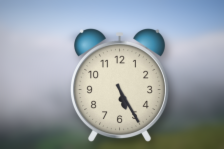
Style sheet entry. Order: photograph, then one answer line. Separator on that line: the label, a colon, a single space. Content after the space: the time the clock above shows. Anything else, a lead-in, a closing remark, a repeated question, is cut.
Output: 5:25
